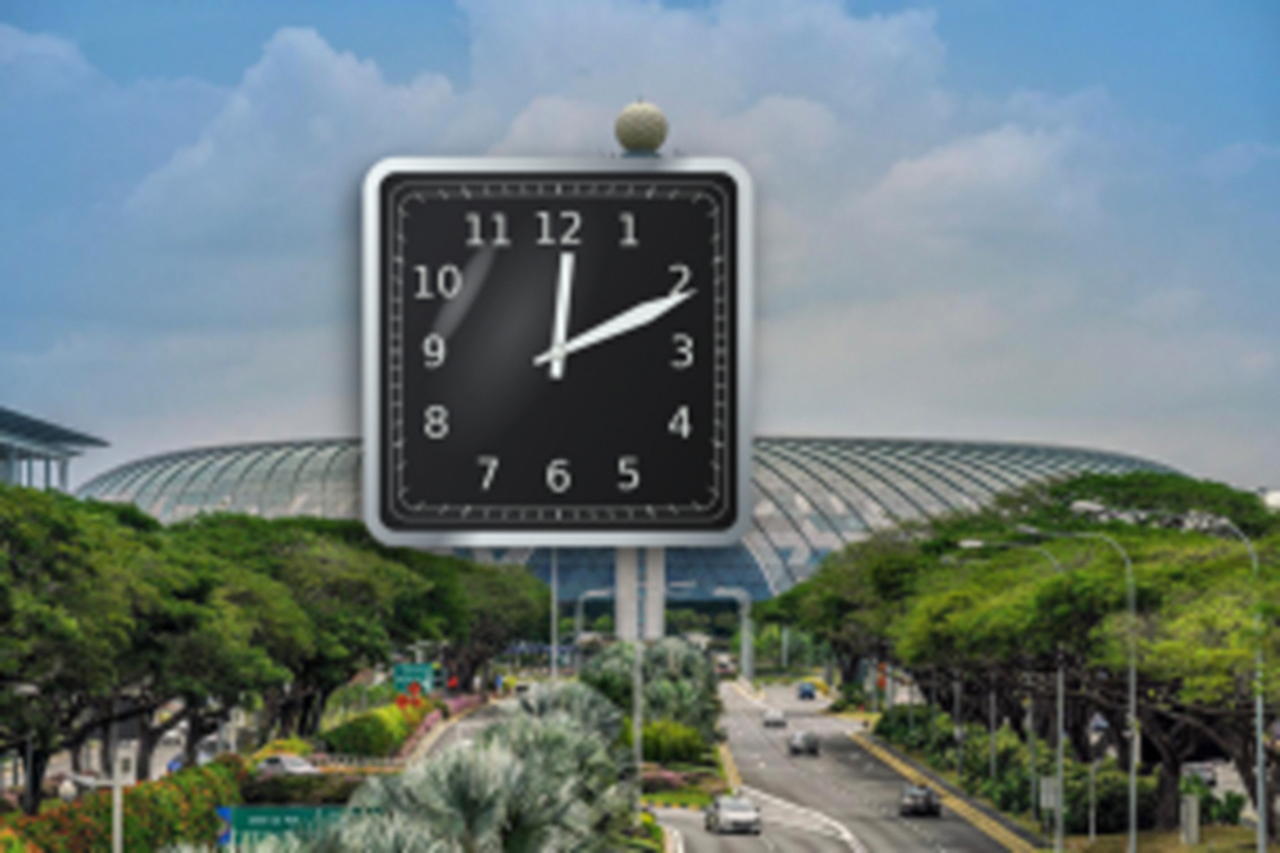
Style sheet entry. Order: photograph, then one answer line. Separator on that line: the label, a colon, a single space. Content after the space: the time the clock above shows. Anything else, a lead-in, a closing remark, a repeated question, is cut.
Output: 12:11
